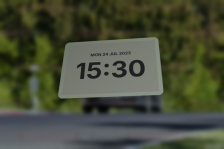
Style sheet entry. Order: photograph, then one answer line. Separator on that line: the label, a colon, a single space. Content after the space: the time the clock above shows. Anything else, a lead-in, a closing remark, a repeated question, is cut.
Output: 15:30
